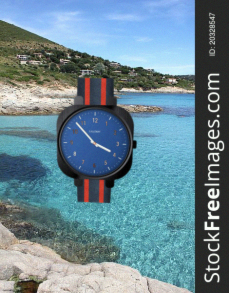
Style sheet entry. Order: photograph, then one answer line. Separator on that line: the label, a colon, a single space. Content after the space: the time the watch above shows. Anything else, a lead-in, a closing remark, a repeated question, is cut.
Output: 3:53
